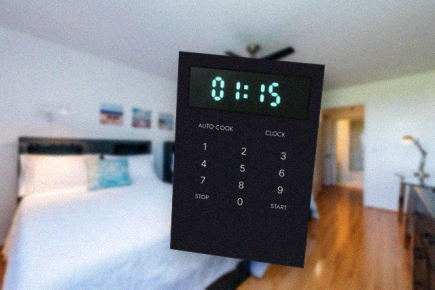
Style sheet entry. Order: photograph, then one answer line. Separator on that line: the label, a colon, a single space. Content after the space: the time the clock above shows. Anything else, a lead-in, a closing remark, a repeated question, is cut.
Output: 1:15
